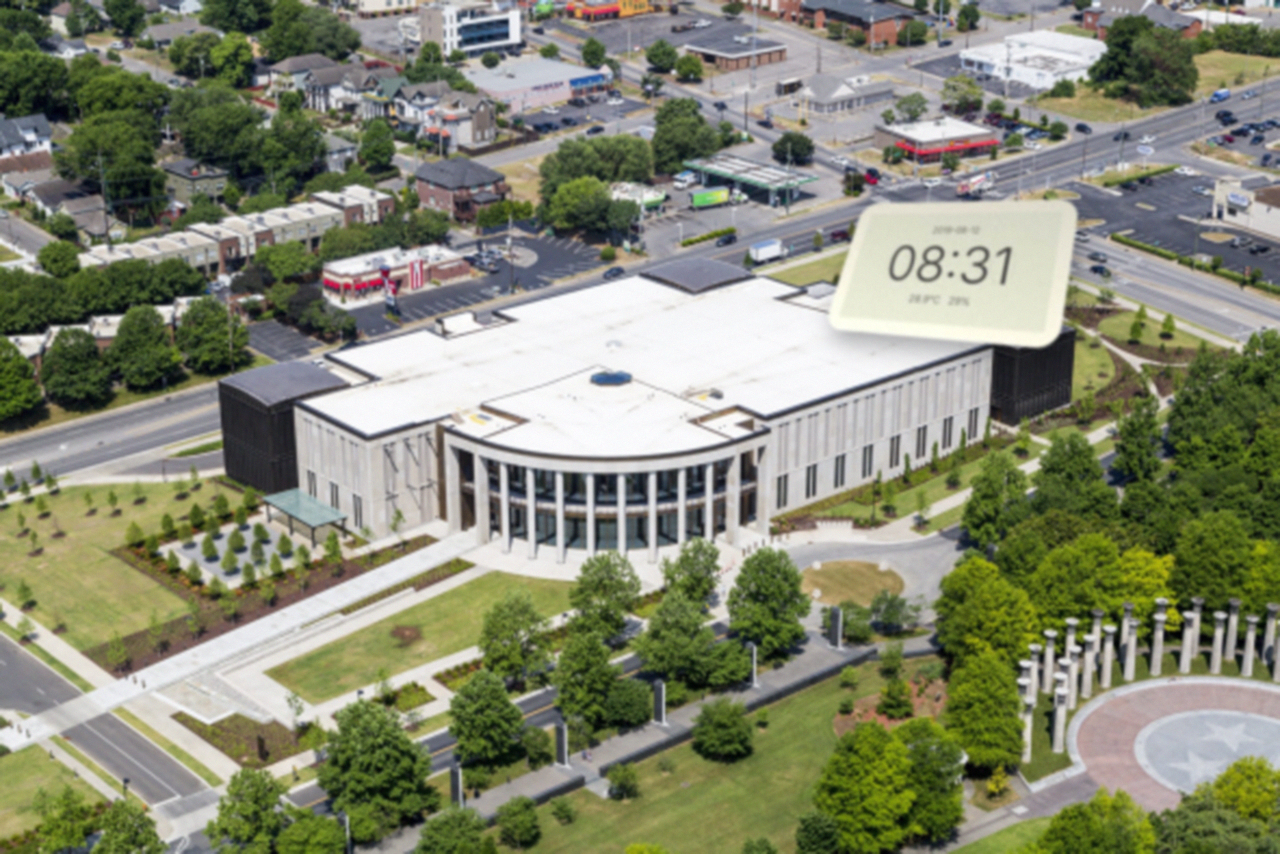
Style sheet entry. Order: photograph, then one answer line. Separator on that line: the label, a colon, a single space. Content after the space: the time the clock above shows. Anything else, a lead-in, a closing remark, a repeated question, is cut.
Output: 8:31
